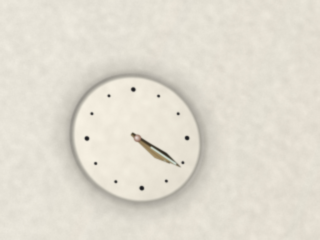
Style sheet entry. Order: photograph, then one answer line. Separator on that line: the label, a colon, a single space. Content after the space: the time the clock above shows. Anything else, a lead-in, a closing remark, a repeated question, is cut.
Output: 4:21
